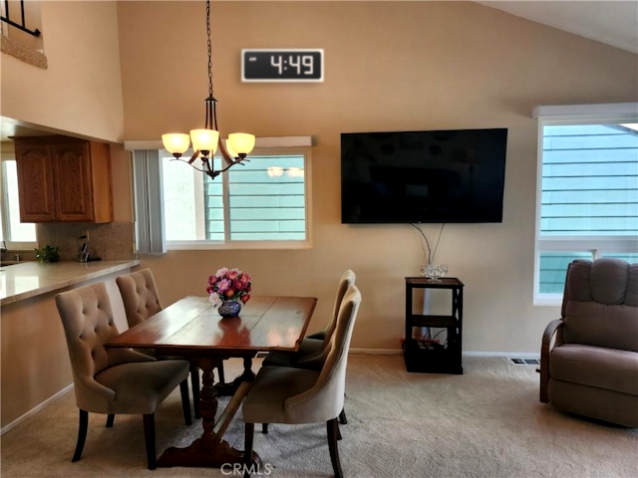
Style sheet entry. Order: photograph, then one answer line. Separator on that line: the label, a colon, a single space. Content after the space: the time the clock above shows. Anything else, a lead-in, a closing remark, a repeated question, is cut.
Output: 4:49
